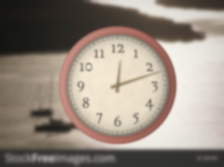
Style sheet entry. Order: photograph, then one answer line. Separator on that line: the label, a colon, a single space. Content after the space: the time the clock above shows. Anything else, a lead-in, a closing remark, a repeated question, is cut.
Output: 12:12
